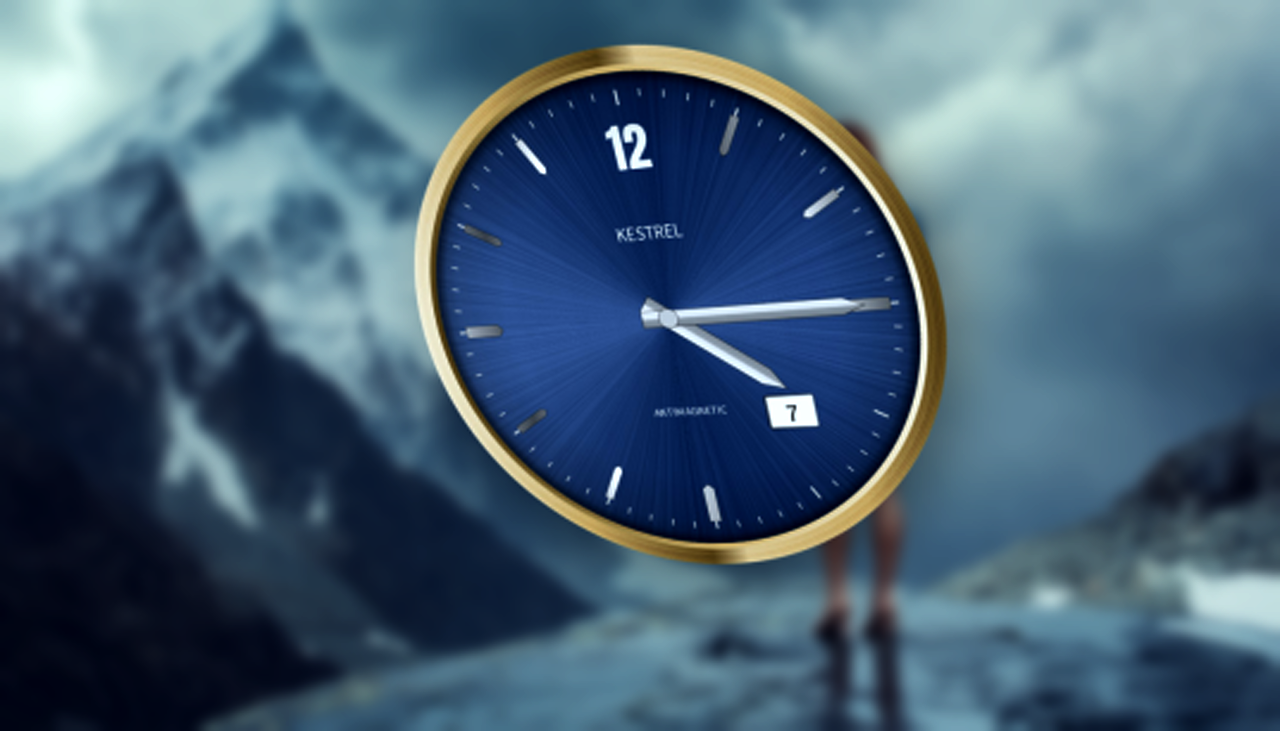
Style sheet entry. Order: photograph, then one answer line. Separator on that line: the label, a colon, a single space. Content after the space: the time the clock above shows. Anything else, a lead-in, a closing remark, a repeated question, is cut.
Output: 4:15
